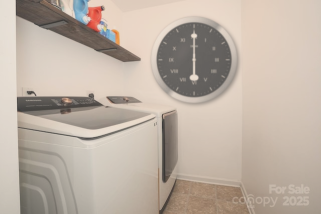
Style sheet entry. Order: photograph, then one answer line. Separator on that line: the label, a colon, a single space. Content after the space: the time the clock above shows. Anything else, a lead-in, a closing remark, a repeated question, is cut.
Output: 6:00
